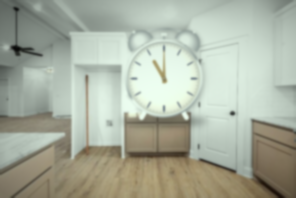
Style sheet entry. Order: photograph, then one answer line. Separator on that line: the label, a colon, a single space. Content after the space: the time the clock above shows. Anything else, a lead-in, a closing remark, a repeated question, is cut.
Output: 11:00
